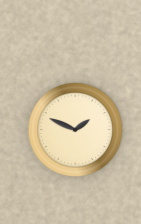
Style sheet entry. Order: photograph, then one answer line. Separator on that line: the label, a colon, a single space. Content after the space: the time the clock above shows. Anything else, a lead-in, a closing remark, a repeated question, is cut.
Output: 1:49
